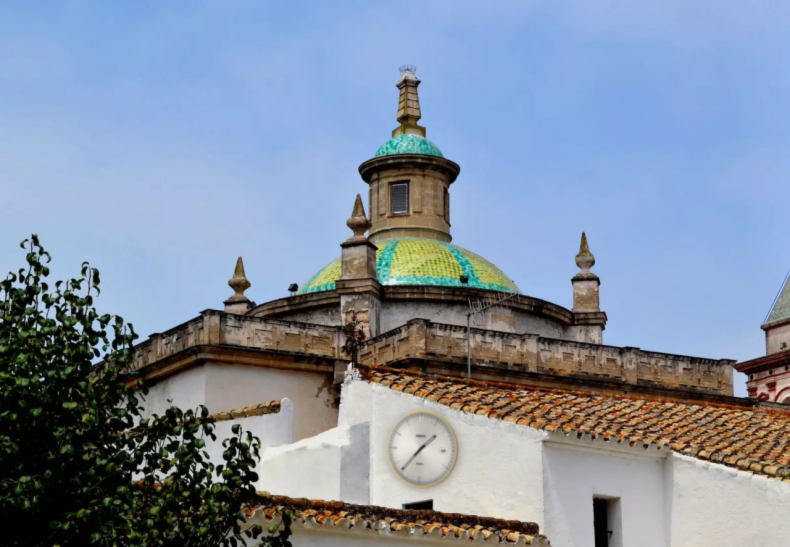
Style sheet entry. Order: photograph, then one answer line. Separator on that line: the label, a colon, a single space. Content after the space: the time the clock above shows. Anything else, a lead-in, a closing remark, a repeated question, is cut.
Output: 1:37
